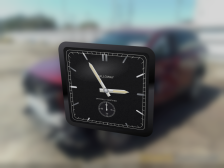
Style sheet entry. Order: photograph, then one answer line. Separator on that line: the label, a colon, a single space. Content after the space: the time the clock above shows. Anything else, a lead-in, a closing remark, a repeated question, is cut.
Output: 2:55
